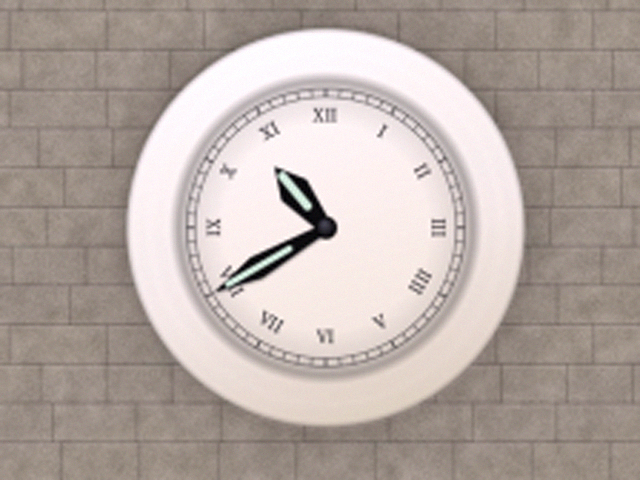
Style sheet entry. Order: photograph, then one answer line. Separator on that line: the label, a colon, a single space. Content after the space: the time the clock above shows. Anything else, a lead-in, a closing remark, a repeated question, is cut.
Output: 10:40
